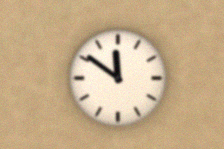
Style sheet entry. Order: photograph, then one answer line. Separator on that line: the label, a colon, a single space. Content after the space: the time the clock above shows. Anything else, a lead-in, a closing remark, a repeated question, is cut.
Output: 11:51
